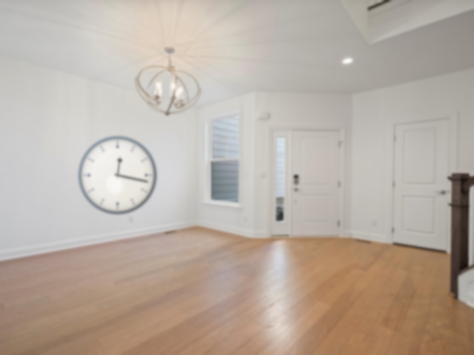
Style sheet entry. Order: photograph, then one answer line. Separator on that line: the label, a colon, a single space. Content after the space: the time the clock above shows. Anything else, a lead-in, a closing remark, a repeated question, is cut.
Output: 12:17
